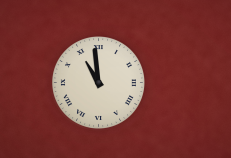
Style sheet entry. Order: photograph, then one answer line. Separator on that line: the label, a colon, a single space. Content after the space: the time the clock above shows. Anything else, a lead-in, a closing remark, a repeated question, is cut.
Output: 10:59
